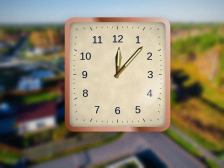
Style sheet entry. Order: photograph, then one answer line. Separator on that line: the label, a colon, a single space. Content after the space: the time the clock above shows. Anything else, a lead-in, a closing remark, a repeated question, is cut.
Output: 12:07
